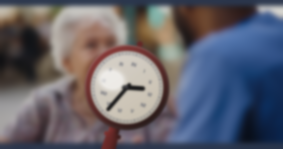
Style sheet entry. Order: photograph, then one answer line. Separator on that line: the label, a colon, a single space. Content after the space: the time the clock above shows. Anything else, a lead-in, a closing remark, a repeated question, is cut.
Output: 2:34
